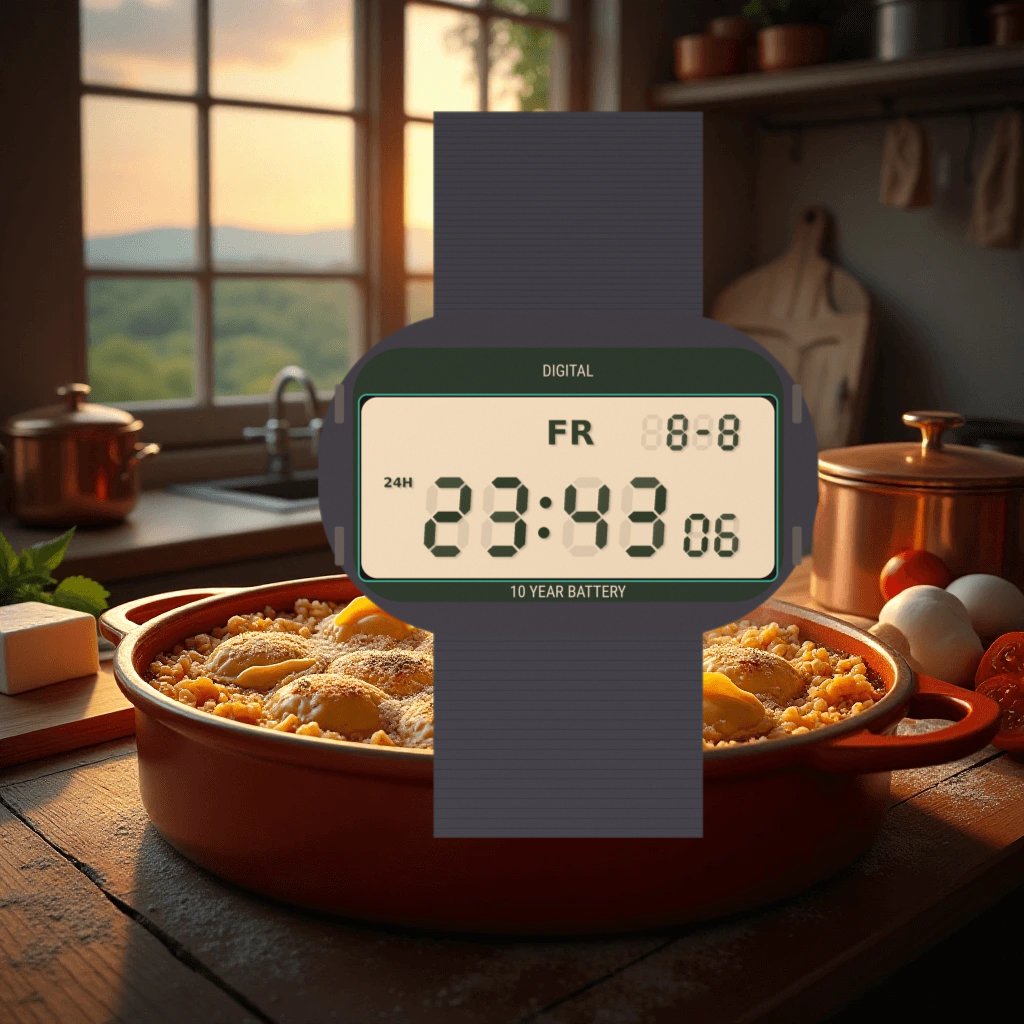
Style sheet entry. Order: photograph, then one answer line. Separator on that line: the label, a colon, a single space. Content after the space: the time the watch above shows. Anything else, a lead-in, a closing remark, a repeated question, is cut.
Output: 23:43:06
